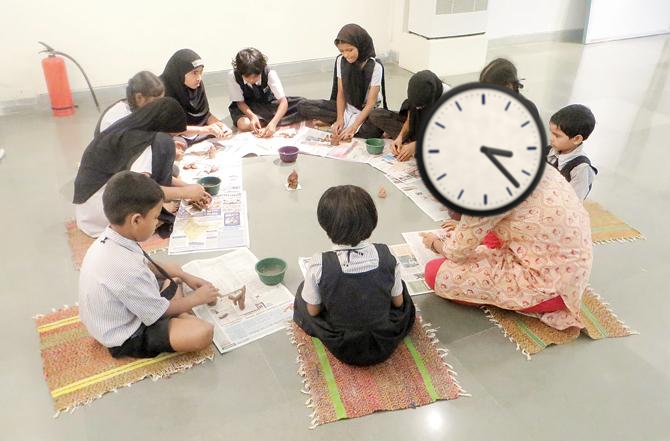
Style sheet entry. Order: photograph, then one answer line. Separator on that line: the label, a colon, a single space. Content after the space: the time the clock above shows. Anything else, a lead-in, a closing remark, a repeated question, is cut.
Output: 3:23
